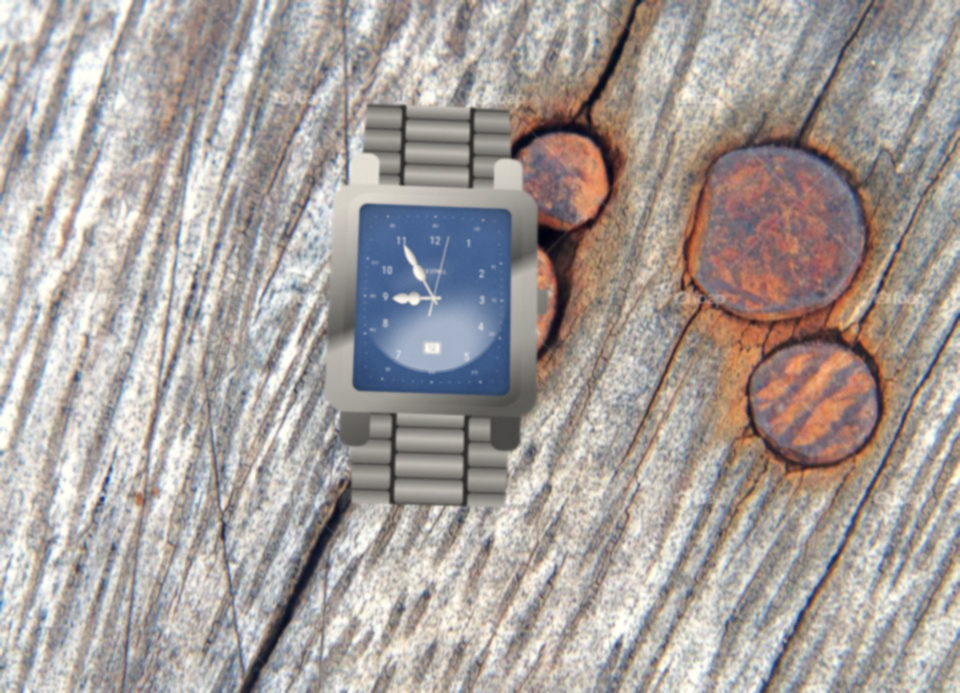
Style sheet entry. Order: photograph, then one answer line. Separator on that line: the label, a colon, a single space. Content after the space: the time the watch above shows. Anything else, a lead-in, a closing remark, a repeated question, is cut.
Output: 8:55:02
